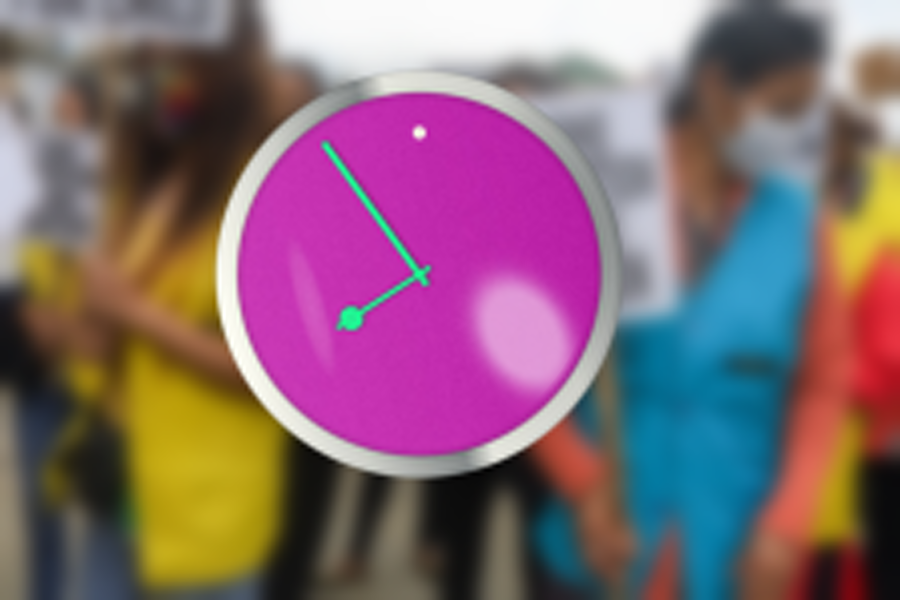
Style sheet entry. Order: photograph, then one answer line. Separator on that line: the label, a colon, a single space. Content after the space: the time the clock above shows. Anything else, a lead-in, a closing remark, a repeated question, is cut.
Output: 7:54
